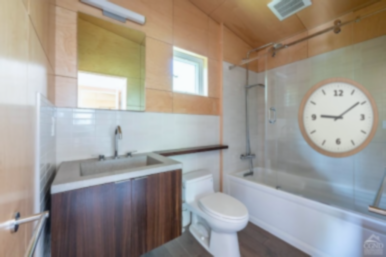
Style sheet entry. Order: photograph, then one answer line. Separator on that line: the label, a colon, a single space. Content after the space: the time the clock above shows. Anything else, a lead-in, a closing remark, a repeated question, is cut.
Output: 9:09
